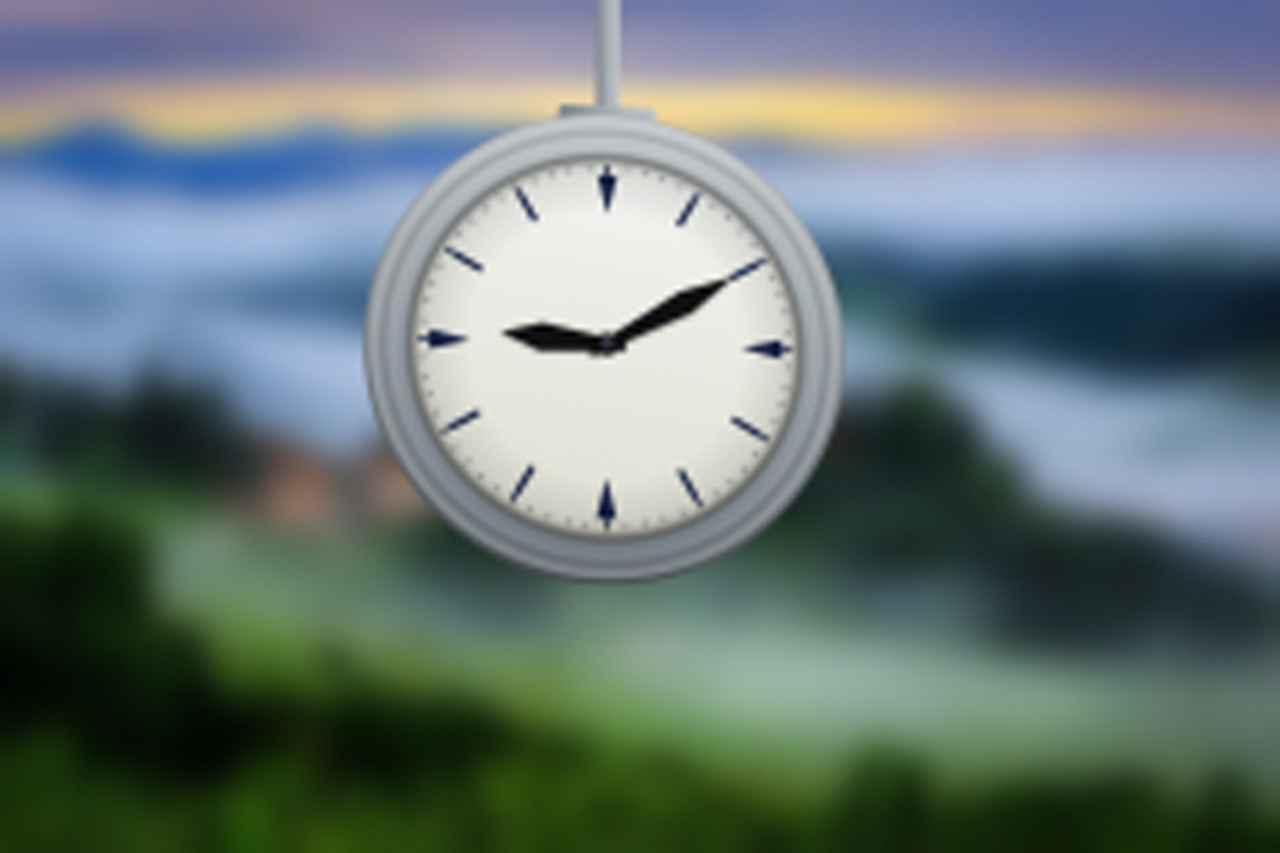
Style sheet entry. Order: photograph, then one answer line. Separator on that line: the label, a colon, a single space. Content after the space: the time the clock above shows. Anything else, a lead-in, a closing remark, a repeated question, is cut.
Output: 9:10
